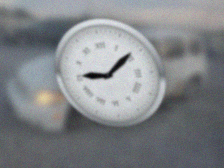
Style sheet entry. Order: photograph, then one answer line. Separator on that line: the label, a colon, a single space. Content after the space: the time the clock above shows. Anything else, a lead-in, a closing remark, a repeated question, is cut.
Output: 9:09
